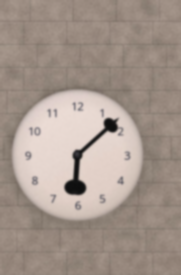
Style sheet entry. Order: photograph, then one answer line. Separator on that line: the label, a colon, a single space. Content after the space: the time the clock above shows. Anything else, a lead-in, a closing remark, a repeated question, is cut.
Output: 6:08
